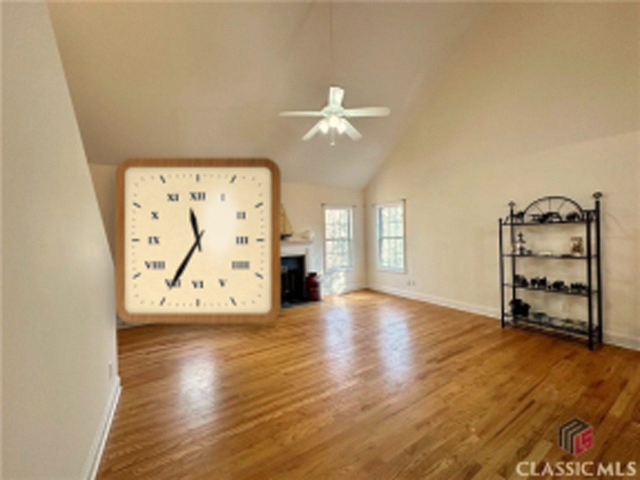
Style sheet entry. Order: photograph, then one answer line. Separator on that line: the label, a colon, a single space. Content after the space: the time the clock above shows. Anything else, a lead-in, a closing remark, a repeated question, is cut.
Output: 11:35
